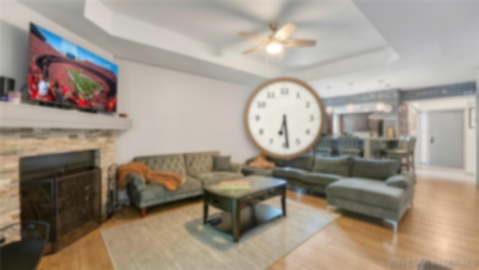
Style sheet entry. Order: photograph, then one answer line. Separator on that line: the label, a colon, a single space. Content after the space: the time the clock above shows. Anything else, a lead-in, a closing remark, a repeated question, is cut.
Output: 6:29
